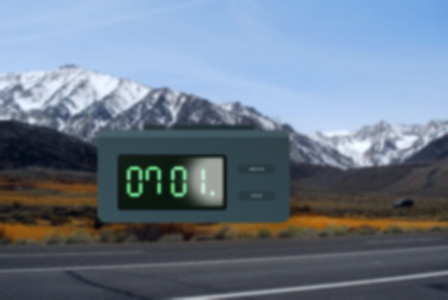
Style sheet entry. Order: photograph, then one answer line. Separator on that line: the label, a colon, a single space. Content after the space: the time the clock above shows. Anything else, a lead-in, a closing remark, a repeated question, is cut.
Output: 7:01
